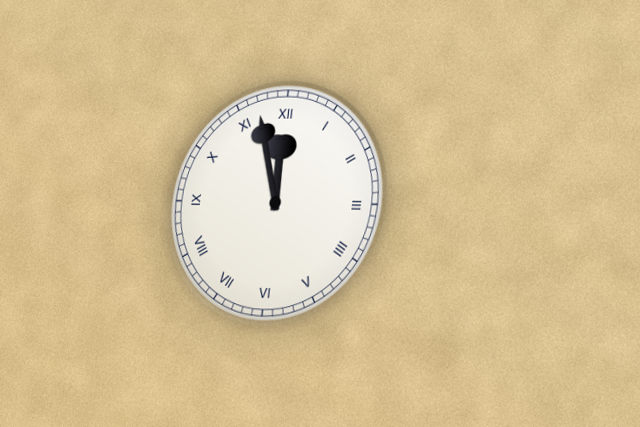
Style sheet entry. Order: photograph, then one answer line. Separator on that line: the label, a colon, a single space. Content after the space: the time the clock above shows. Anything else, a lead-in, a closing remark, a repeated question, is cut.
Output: 11:57
